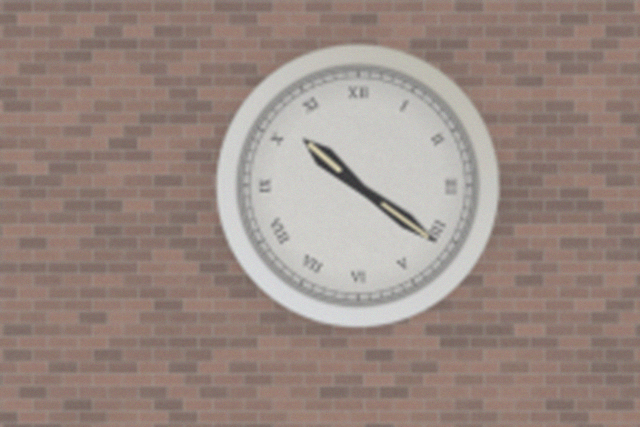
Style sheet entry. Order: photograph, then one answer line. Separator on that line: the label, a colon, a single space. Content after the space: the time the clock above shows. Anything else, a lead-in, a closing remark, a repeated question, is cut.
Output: 10:21
